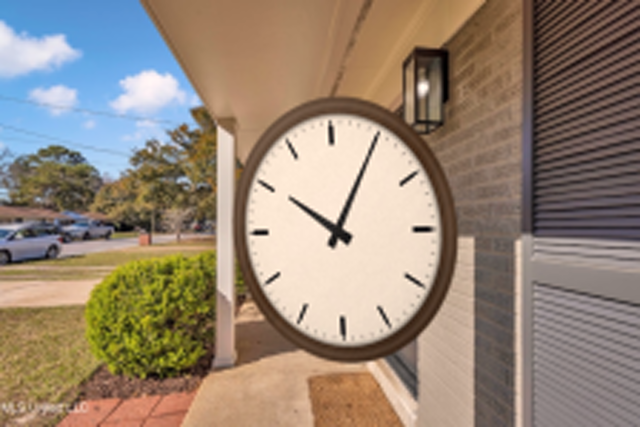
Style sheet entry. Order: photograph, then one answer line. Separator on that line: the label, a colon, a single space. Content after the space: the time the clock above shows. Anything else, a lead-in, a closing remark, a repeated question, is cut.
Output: 10:05
